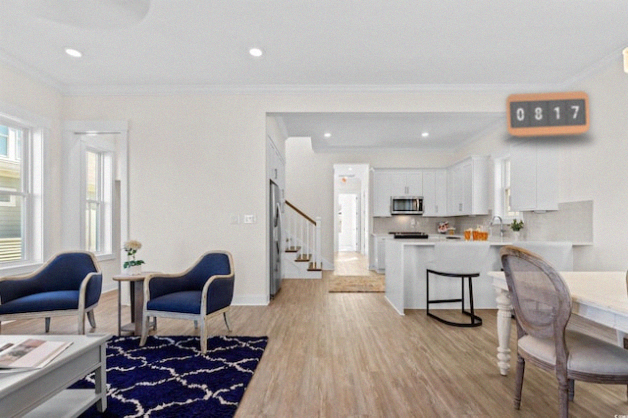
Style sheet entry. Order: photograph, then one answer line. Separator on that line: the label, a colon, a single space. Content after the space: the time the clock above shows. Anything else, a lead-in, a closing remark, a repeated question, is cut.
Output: 8:17
